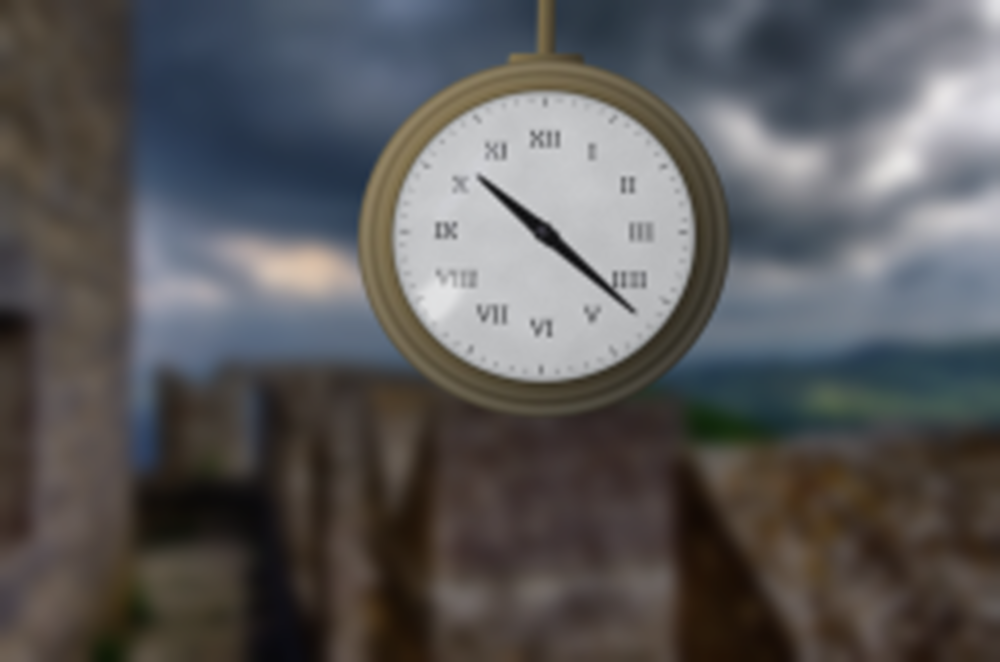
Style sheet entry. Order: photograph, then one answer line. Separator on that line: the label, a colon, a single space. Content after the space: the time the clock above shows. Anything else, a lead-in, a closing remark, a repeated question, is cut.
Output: 10:22
